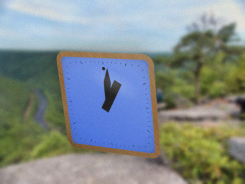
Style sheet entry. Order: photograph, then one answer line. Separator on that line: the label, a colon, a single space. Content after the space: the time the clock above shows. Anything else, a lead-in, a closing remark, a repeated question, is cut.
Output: 1:01
